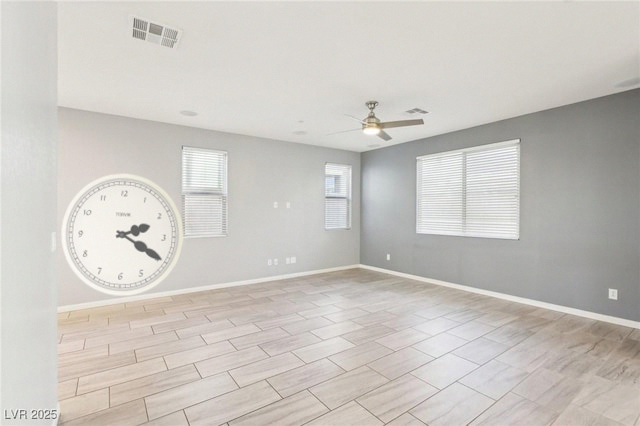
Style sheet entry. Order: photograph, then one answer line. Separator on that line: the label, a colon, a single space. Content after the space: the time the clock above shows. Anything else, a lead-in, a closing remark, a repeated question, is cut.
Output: 2:20
